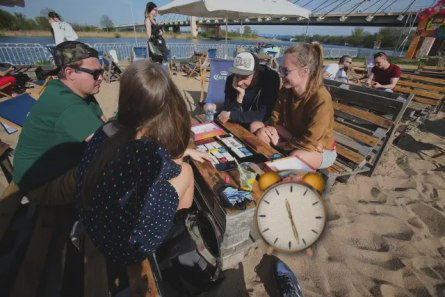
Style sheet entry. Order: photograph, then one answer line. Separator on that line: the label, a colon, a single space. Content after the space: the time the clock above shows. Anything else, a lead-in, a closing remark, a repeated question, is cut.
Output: 11:27
